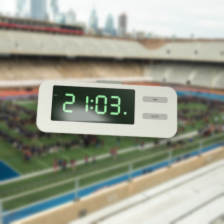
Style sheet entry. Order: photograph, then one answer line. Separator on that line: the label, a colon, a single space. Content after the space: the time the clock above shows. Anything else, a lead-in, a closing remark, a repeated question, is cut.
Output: 21:03
